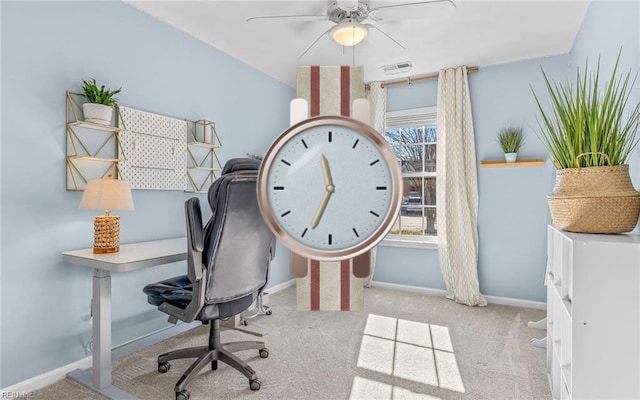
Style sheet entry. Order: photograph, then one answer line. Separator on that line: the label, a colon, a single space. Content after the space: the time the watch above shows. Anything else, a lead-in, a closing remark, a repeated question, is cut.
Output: 11:34
